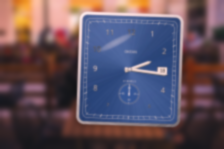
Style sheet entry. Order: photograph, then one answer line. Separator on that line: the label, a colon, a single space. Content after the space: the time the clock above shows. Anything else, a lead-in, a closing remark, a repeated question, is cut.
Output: 2:16
